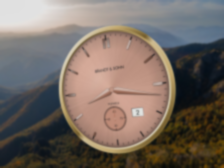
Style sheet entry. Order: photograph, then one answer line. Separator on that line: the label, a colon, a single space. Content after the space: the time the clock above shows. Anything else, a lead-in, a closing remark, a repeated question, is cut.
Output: 8:17
